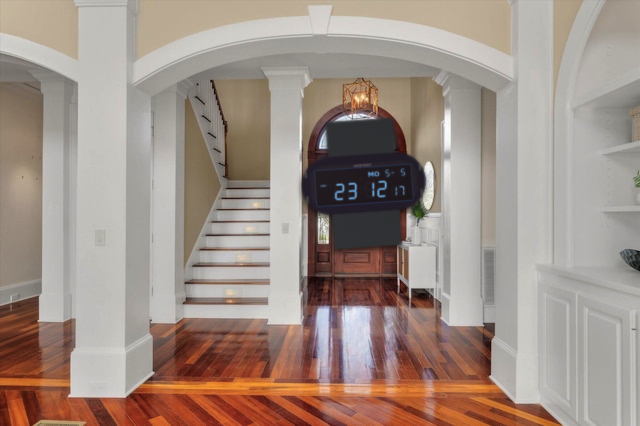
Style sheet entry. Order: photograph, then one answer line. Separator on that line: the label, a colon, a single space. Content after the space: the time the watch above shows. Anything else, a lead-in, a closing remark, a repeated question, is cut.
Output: 23:12:17
